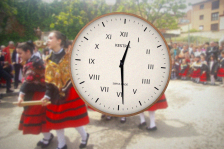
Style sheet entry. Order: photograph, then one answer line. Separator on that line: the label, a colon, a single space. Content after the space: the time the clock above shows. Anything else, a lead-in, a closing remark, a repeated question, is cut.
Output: 12:29
